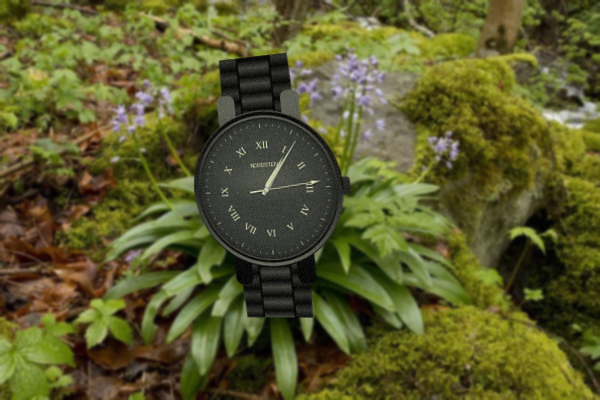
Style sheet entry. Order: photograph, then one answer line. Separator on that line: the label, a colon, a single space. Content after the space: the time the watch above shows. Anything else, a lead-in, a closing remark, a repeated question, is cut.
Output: 1:06:14
